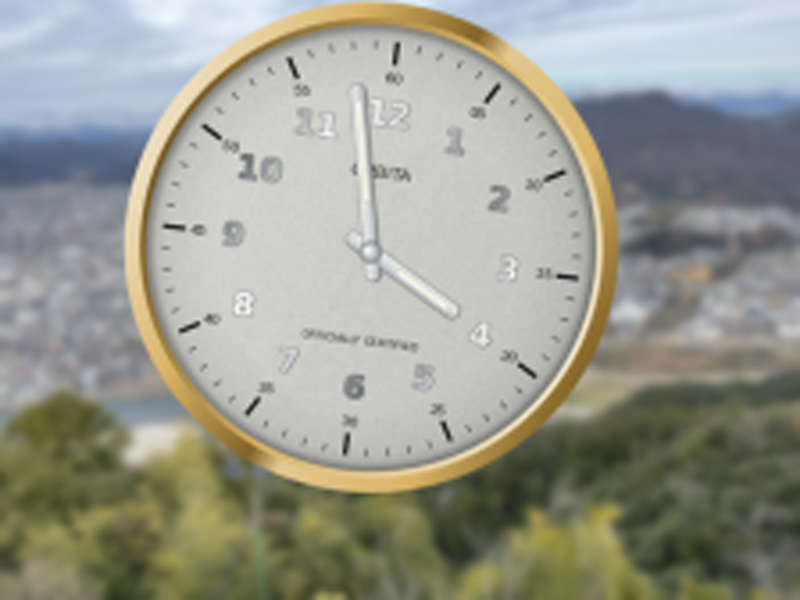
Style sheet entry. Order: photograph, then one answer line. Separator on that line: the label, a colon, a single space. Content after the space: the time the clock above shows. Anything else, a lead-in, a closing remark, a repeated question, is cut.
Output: 3:58
